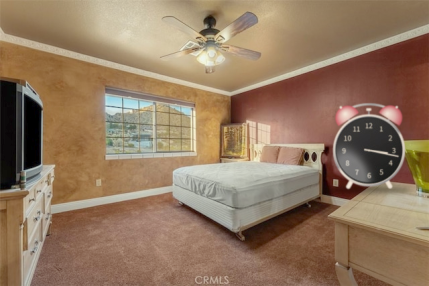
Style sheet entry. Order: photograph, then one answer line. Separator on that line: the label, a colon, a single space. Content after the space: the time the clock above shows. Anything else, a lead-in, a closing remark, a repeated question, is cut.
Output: 3:17
